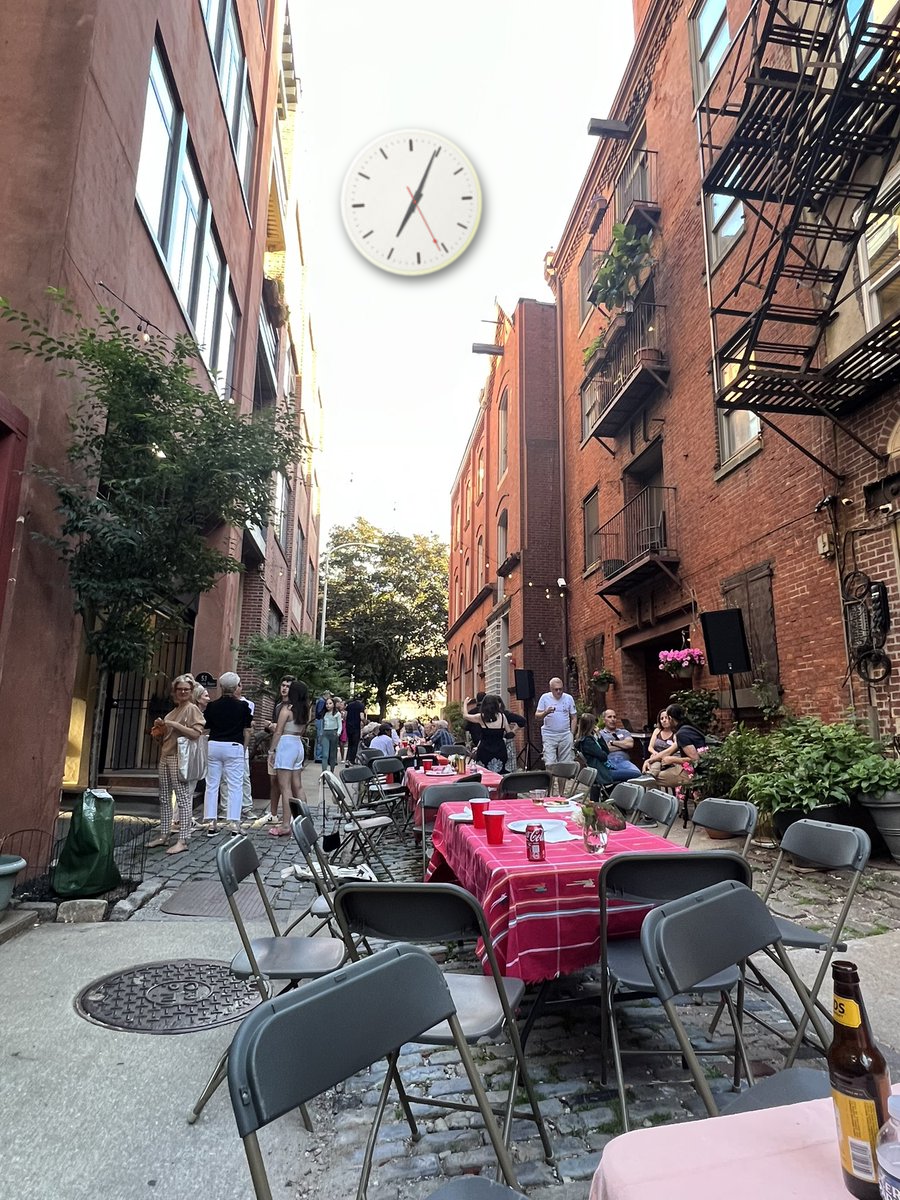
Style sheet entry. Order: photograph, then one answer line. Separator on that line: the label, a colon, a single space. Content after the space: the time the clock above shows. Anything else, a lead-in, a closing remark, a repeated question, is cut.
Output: 7:04:26
